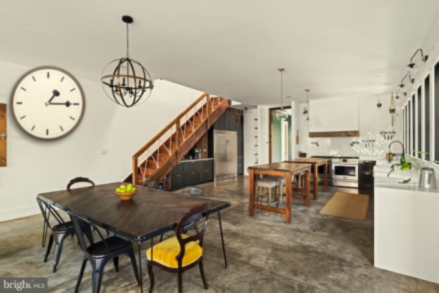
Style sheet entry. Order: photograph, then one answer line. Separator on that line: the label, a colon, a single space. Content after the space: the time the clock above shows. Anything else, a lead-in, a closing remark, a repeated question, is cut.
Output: 1:15
